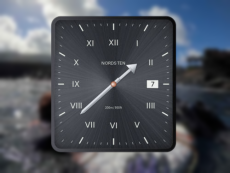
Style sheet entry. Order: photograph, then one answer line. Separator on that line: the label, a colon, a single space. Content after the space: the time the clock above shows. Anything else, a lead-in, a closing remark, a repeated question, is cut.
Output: 1:38
